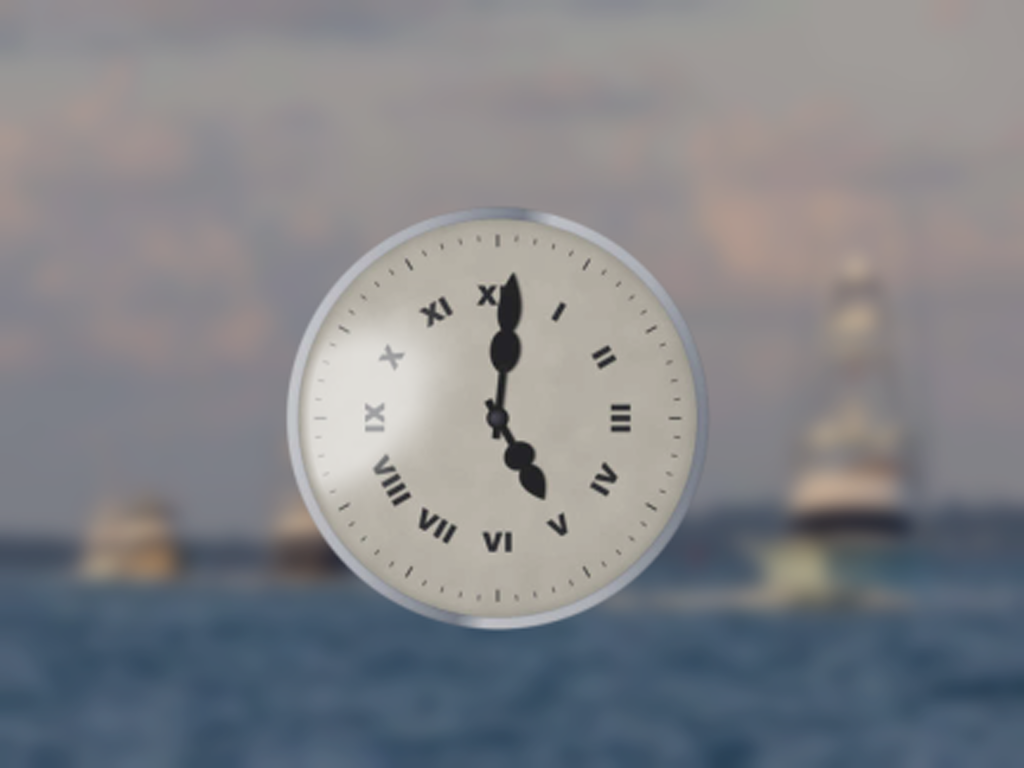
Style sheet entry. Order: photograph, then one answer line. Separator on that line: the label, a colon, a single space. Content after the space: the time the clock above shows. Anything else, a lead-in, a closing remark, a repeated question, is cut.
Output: 5:01
